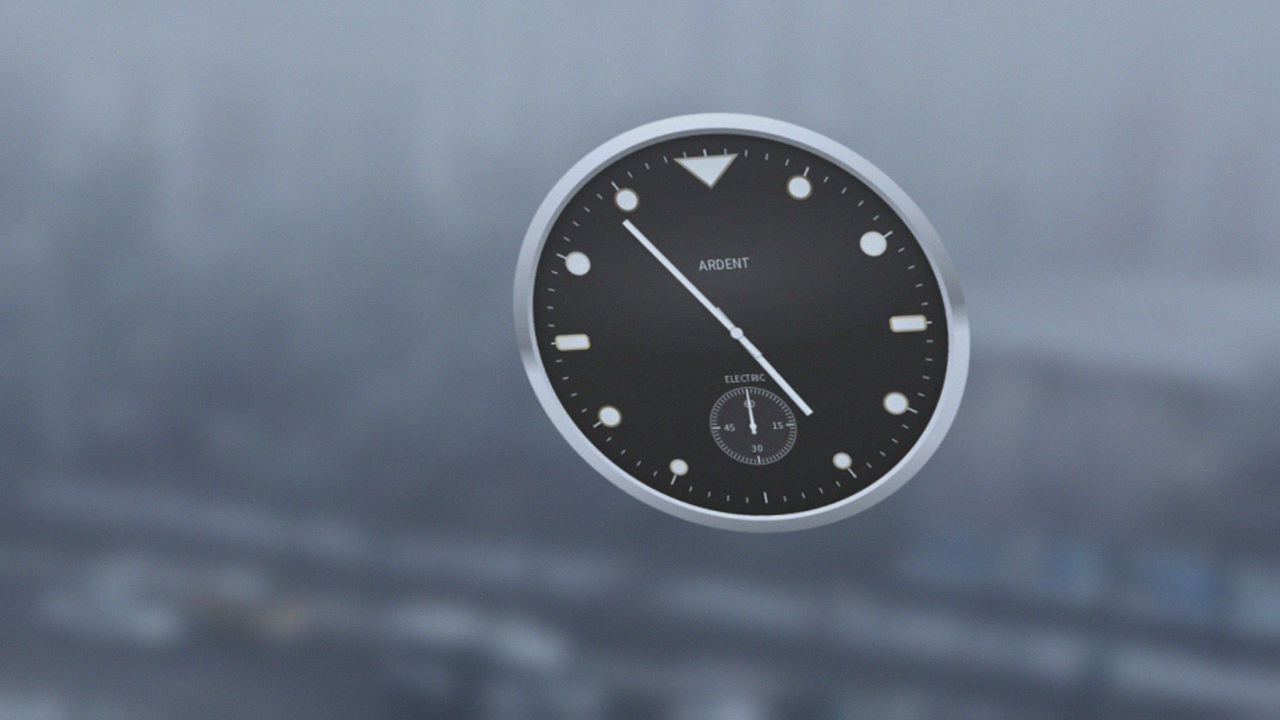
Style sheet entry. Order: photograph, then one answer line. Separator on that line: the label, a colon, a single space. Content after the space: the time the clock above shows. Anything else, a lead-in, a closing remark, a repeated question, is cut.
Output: 4:54
